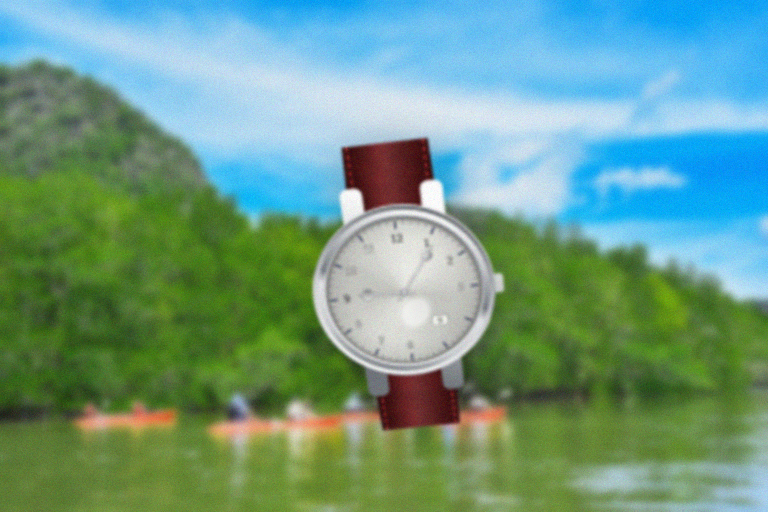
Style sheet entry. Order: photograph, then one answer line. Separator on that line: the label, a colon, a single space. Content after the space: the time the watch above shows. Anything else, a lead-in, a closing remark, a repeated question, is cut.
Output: 9:06
